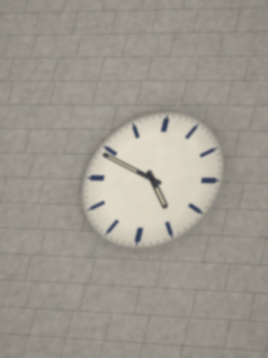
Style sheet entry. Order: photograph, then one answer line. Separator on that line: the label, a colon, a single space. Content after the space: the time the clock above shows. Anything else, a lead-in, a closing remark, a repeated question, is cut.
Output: 4:49
